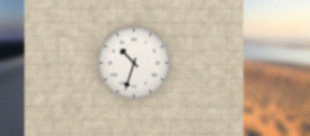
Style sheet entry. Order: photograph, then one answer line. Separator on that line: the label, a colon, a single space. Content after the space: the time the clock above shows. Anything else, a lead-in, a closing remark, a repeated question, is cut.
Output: 10:33
